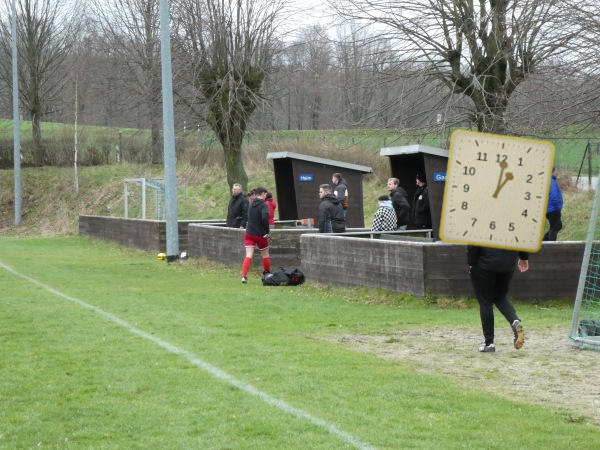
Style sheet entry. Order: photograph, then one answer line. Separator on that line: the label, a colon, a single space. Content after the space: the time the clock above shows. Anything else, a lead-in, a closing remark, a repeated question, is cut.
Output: 1:01
